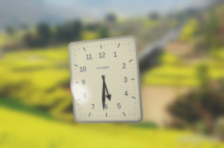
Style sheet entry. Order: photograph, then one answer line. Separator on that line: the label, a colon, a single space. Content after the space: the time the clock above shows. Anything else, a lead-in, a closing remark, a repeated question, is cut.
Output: 5:31
